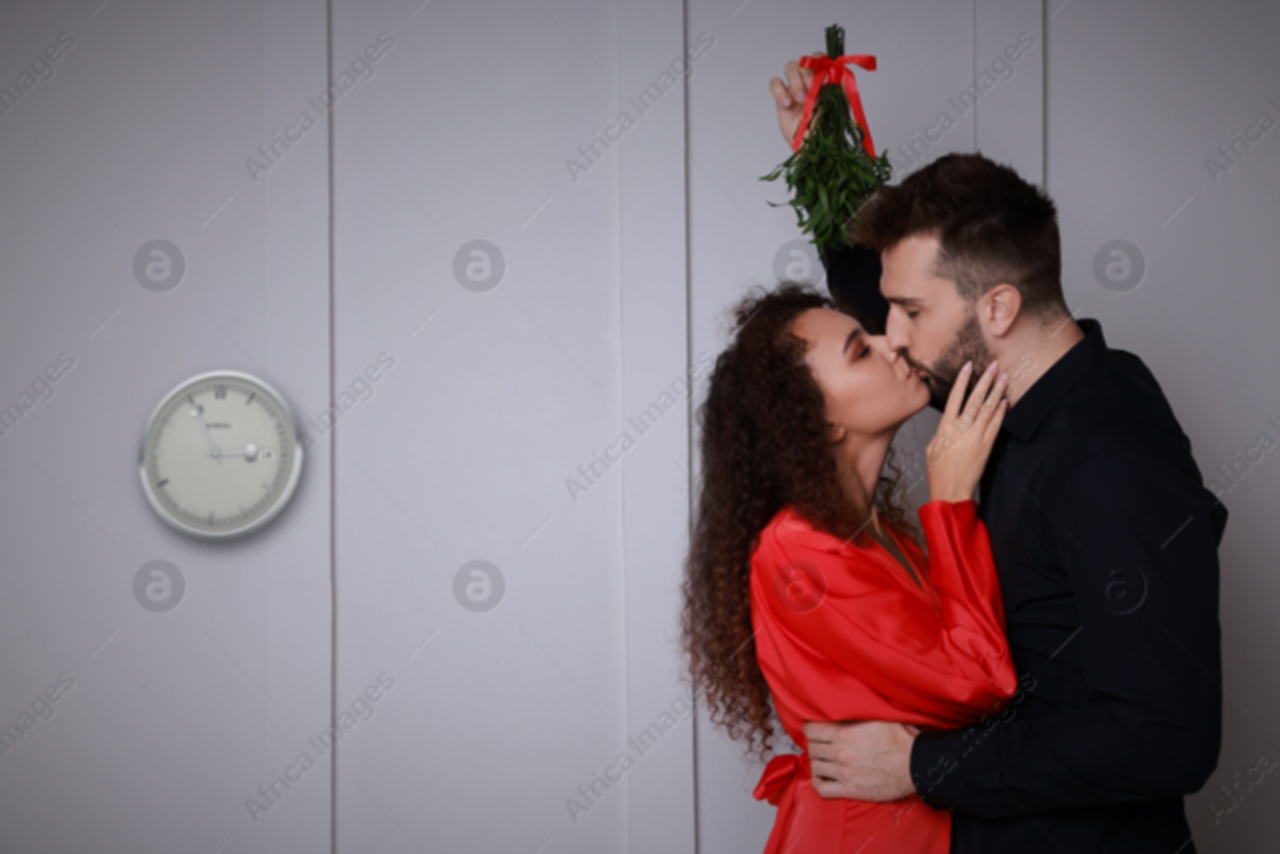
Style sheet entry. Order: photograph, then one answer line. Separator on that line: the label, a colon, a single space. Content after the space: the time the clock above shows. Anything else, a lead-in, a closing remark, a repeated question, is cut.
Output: 2:55
